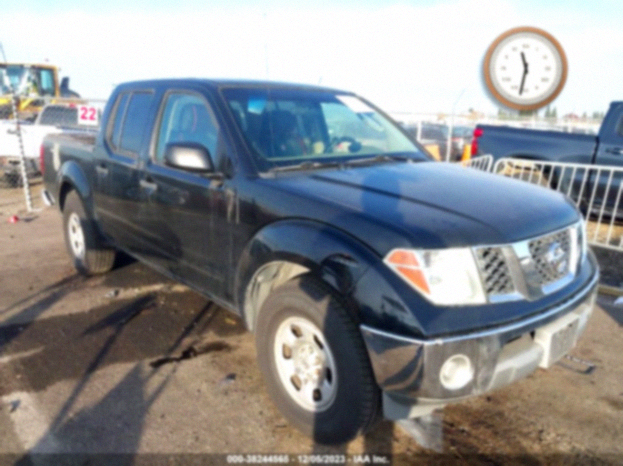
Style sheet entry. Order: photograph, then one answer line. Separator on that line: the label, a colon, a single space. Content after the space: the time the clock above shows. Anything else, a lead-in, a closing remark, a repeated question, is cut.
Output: 11:32
